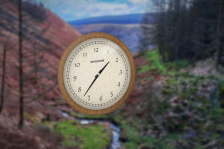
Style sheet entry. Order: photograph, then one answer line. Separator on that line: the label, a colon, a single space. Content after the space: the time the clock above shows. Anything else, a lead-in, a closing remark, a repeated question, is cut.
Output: 1:37
